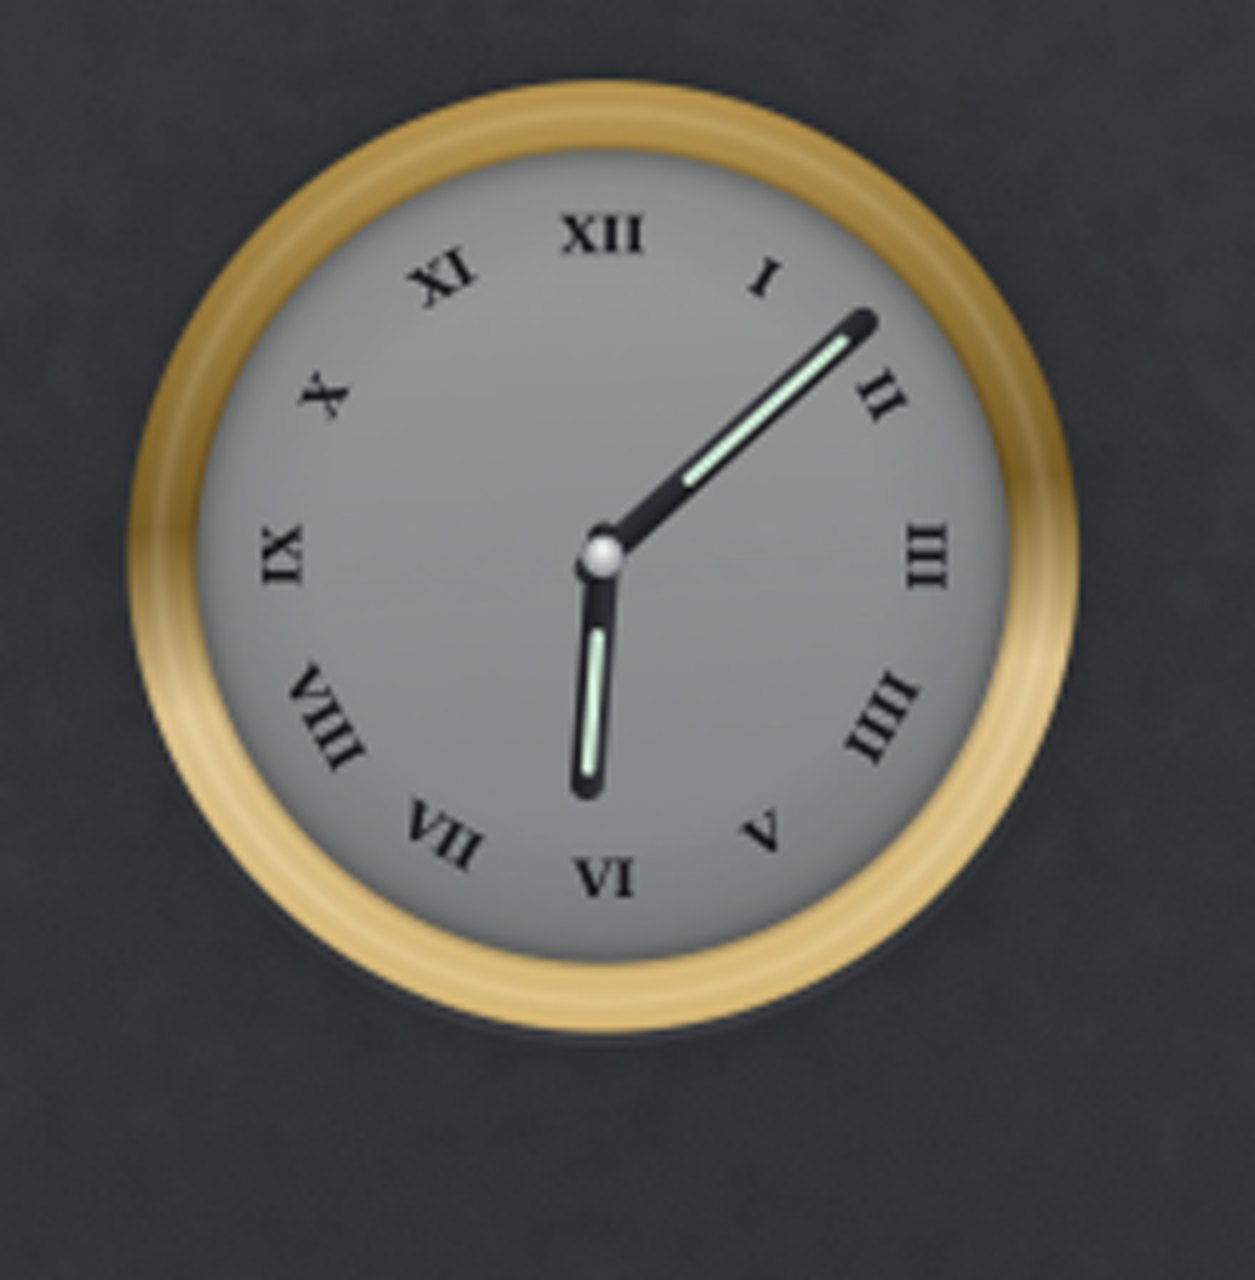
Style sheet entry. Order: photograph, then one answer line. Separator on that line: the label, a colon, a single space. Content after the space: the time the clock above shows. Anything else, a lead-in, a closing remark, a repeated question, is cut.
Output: 6:08
